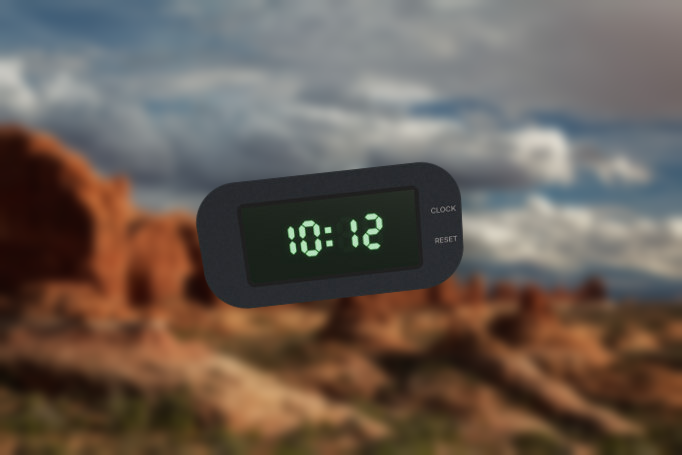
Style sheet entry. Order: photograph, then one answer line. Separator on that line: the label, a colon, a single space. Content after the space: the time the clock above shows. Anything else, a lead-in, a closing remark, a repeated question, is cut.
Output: 10:12
